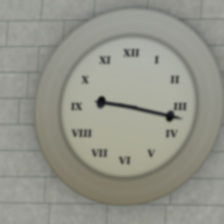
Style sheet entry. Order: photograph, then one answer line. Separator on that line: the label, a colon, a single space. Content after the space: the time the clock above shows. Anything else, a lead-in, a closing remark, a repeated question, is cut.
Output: 9:17
